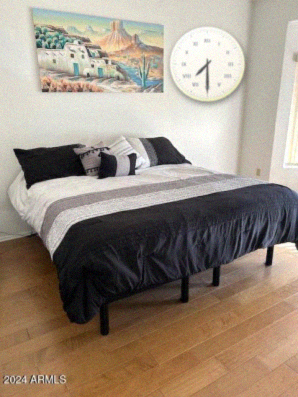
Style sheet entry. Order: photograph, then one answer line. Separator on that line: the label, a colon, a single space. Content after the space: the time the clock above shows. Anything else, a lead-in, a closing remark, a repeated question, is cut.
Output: 7:30
